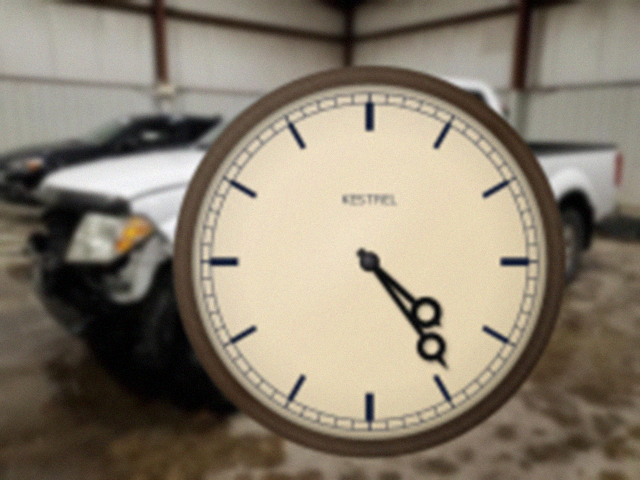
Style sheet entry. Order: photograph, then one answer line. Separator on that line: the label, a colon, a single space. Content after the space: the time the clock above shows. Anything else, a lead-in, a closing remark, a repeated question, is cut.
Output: 4:24
